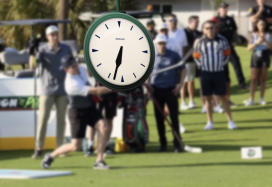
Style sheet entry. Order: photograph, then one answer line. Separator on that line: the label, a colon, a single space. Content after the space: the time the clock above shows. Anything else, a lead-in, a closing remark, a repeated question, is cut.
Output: 6:33
